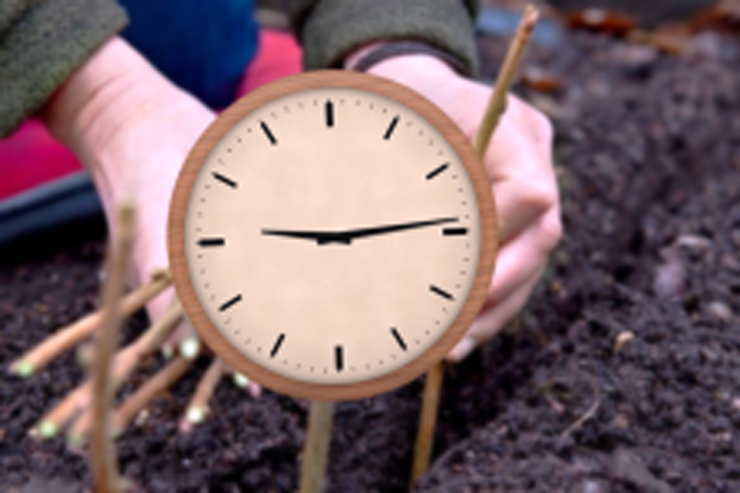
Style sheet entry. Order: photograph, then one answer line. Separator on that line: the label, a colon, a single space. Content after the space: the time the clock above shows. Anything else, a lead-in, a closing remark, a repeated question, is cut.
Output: 9:14
